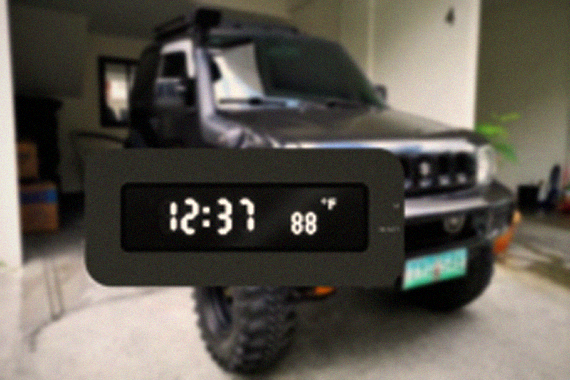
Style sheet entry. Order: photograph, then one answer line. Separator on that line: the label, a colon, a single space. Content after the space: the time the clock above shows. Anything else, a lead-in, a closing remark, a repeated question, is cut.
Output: 12:37
